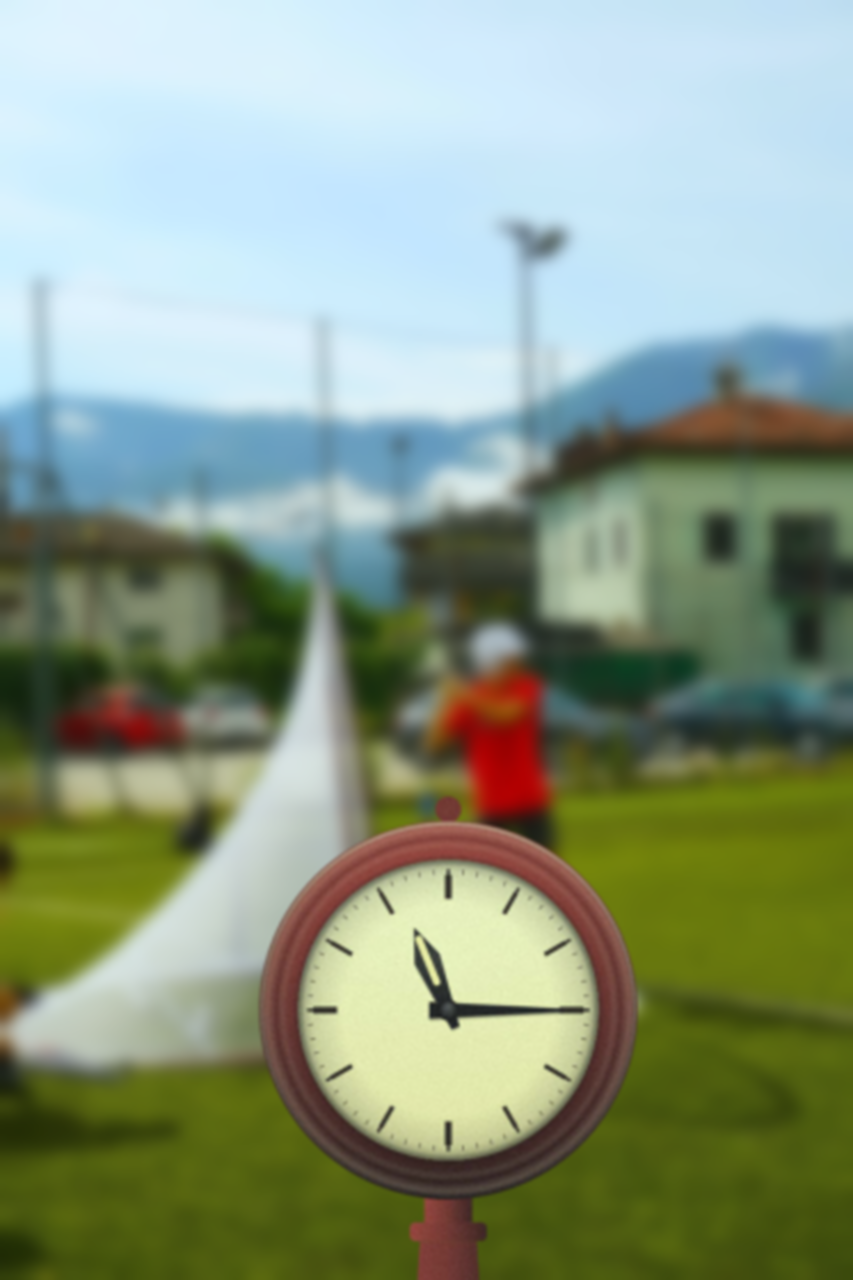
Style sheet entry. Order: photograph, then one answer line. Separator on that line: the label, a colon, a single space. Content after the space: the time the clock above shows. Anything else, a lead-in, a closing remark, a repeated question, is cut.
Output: 11:15
